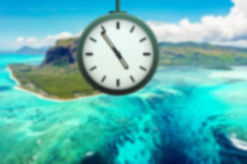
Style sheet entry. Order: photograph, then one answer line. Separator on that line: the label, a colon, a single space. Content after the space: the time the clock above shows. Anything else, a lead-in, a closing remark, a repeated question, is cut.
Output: 4:54
